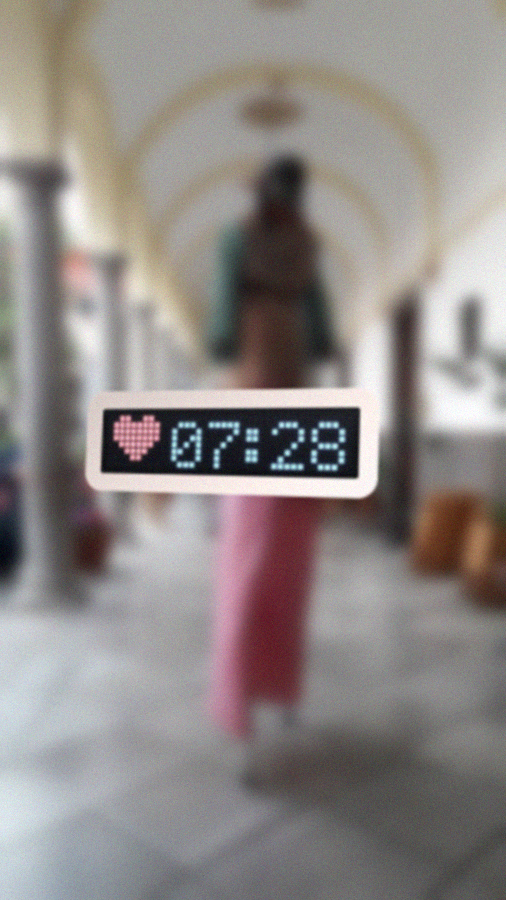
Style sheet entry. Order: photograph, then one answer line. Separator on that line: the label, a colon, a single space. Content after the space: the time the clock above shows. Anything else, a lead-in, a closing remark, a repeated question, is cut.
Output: 7:28
